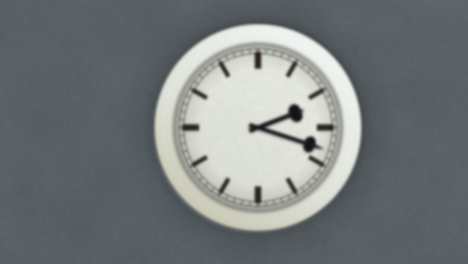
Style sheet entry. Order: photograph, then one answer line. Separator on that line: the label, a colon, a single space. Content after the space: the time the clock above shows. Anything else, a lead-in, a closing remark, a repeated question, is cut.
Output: 2:18
